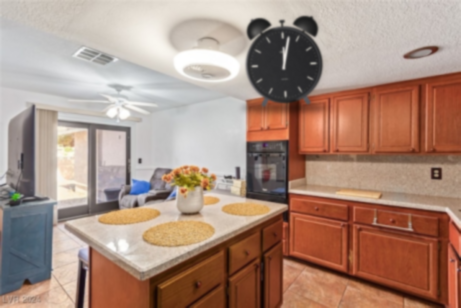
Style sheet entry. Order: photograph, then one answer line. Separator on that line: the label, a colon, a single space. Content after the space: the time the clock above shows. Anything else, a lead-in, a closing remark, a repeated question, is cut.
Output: 12:02
